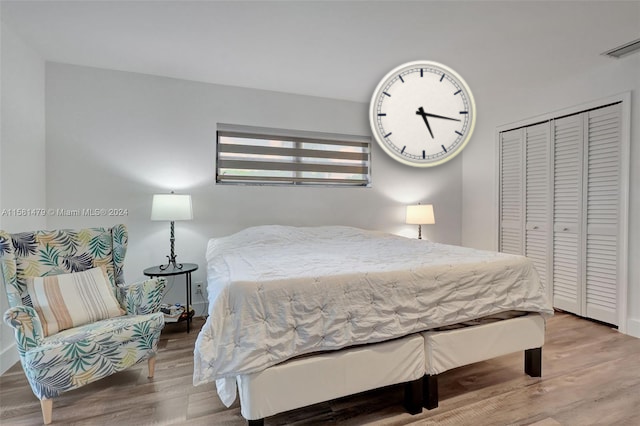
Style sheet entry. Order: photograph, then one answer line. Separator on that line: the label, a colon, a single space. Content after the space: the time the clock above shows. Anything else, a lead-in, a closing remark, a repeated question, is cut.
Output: 5:17
